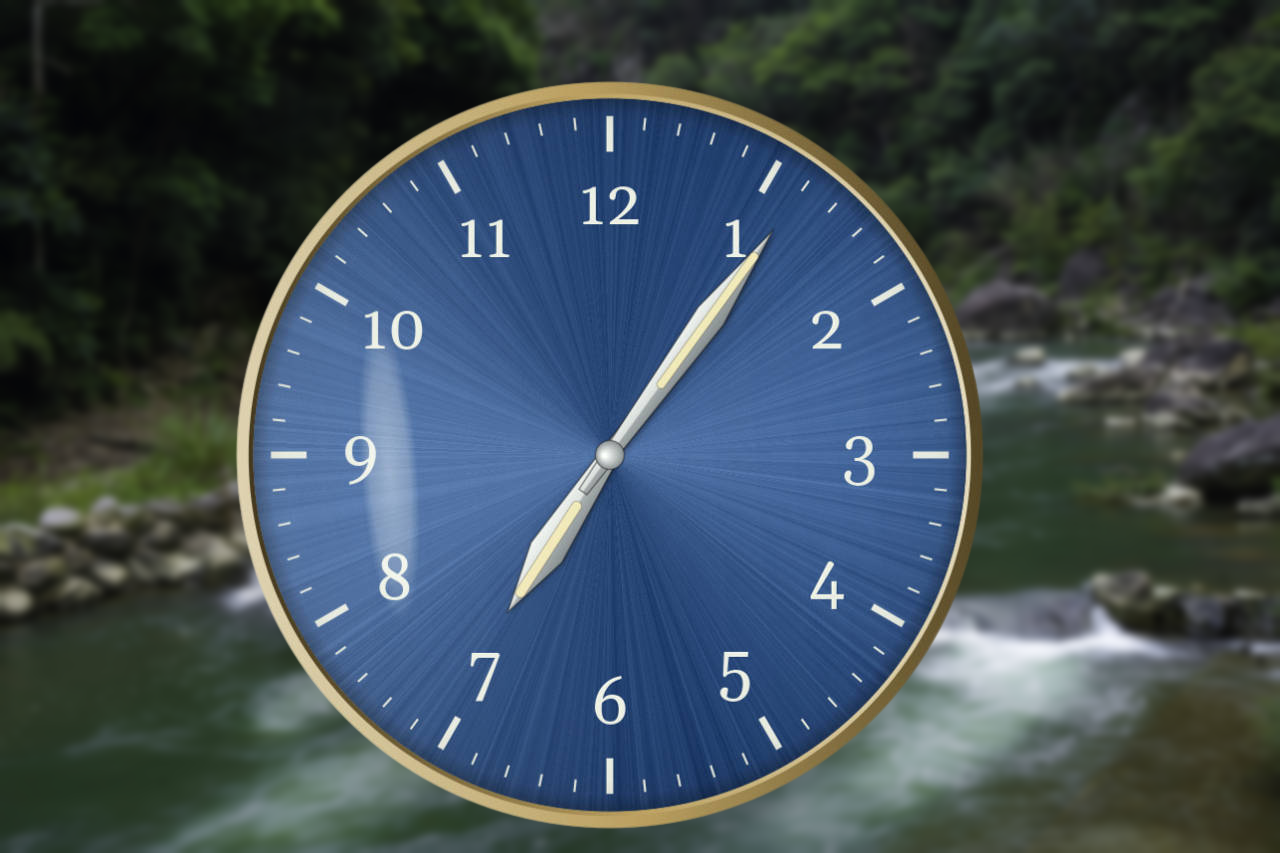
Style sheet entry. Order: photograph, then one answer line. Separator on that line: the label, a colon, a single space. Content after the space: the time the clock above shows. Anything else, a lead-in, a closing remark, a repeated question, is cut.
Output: 7:06
